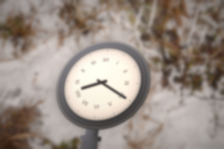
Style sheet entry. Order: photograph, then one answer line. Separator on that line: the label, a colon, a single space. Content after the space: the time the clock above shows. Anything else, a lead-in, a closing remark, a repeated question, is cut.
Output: 8:20
